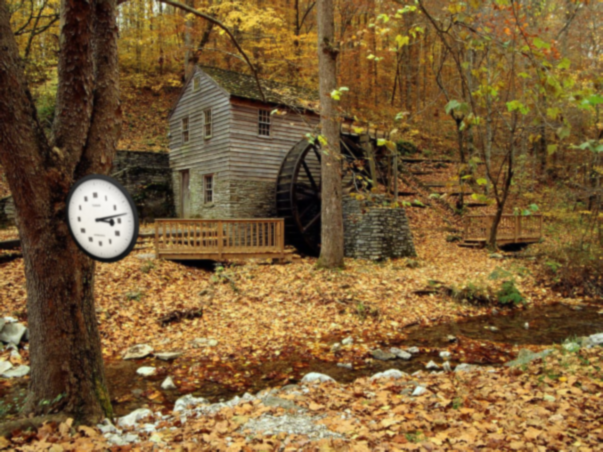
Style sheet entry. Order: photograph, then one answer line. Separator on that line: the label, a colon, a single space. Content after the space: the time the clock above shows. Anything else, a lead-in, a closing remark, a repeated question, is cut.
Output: 3:13
